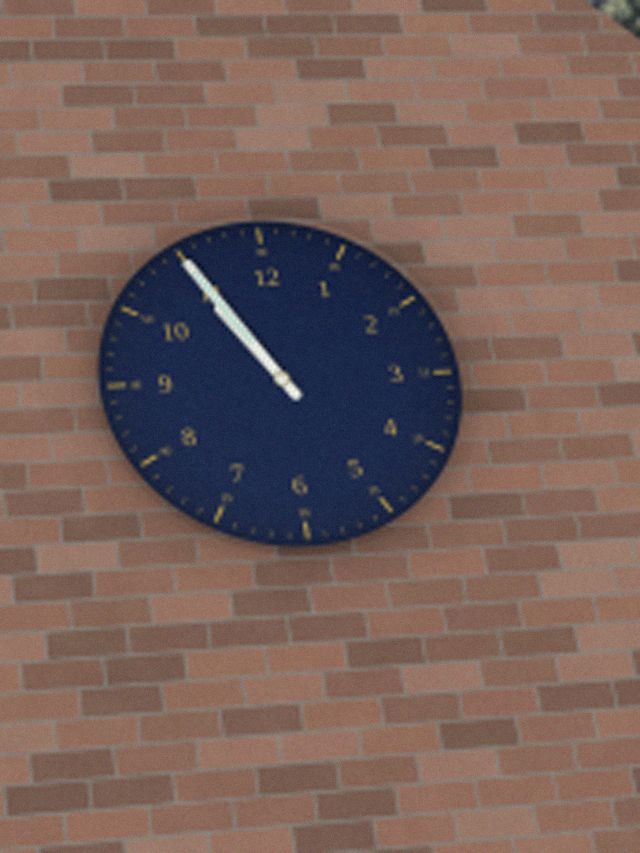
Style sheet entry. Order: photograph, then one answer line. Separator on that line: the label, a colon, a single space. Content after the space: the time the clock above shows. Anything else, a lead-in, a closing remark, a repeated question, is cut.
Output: 10:55
